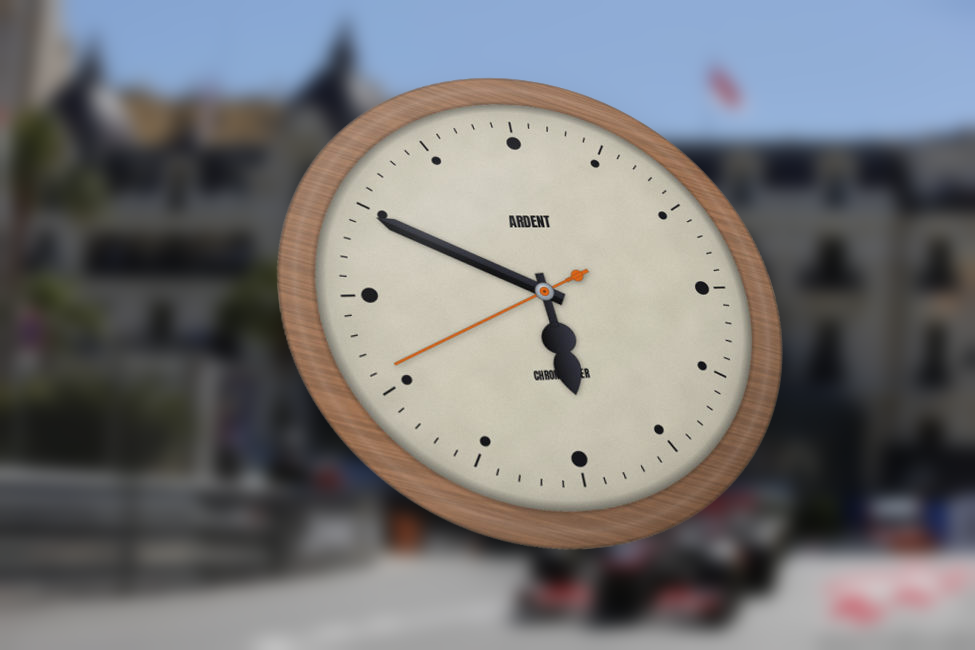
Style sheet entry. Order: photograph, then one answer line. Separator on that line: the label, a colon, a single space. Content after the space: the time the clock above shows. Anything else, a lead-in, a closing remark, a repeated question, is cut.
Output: 5:49:41
